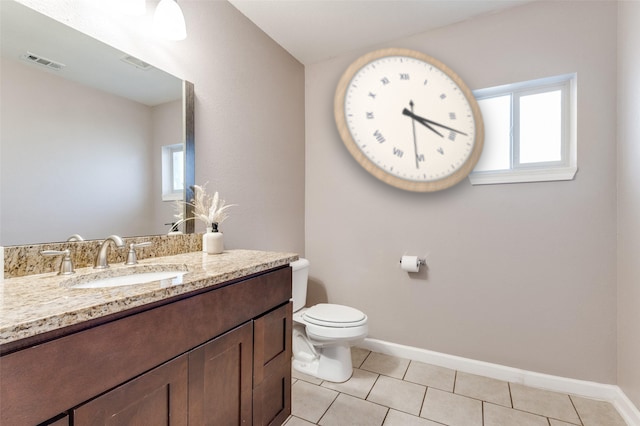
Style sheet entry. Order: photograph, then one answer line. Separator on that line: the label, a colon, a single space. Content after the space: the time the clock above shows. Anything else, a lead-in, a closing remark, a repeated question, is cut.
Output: 4:18:31
